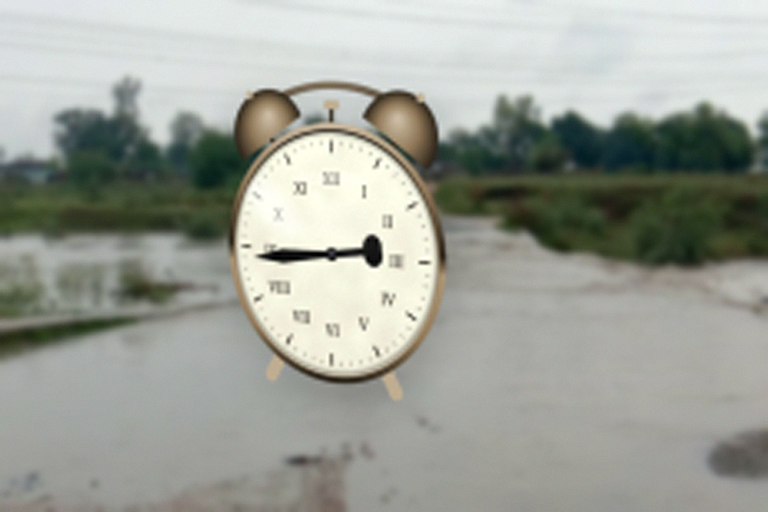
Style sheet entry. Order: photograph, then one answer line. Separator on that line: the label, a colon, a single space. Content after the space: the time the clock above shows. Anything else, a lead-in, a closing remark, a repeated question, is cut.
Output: 2:44
